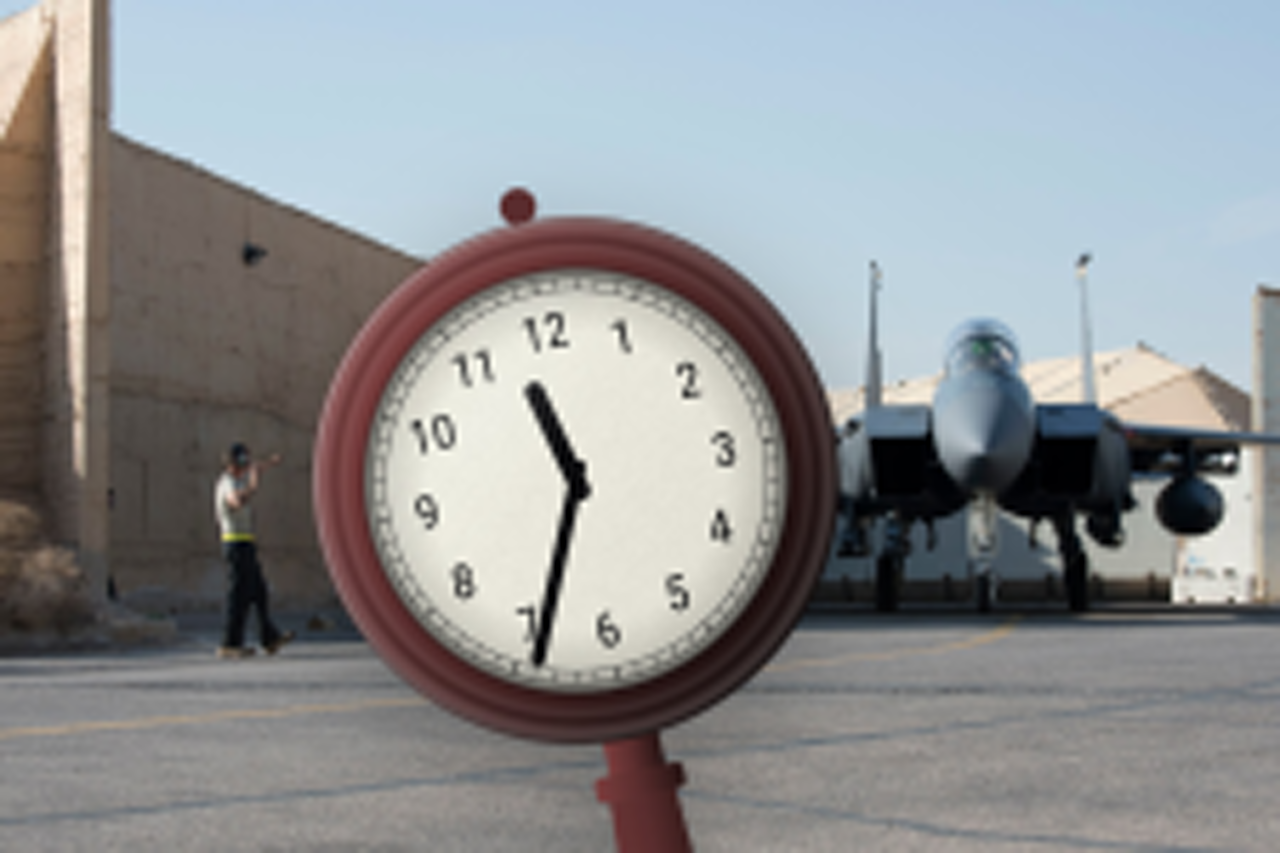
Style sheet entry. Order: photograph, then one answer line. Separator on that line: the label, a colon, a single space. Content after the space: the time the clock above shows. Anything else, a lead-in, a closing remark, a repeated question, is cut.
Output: 11:34
